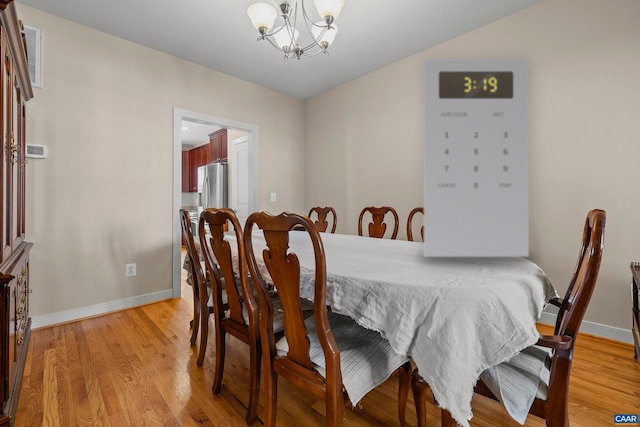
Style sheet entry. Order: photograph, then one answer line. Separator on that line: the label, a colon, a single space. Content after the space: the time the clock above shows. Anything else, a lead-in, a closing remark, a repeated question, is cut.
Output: 3:19
